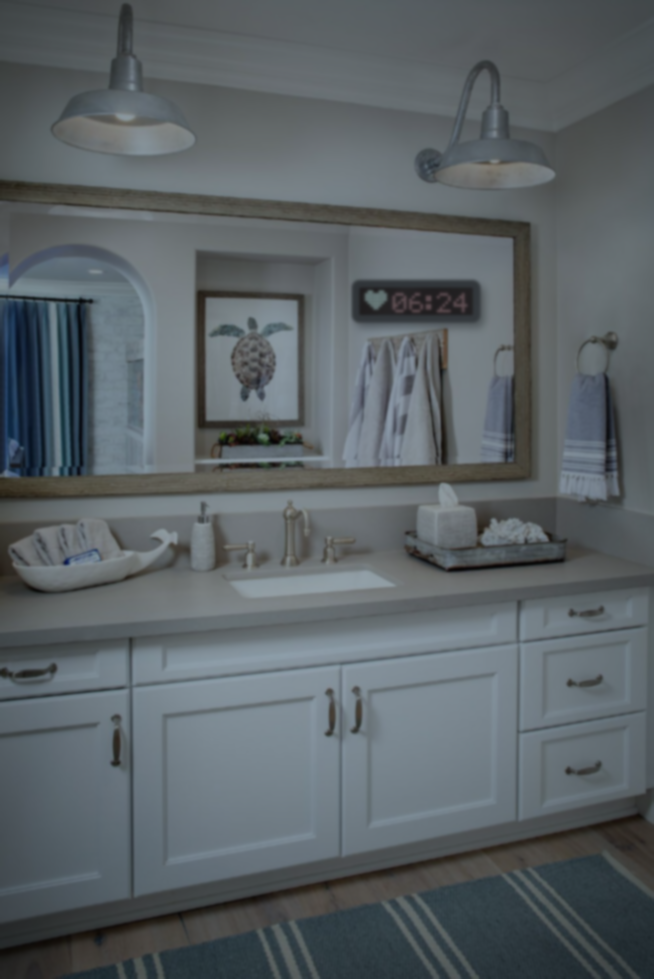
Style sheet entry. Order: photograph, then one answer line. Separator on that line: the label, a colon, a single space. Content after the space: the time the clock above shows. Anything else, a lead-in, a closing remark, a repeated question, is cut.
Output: 6:24
